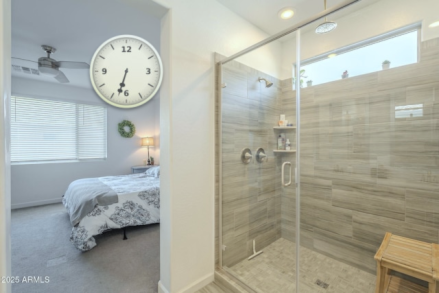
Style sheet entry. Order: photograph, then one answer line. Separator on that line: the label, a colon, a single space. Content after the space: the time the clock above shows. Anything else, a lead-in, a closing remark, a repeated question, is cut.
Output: 6:33
